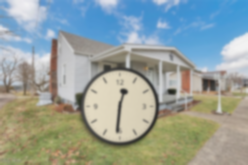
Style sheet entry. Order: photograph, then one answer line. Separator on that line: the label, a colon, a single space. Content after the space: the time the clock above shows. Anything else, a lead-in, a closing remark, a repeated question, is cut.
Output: 12:31
